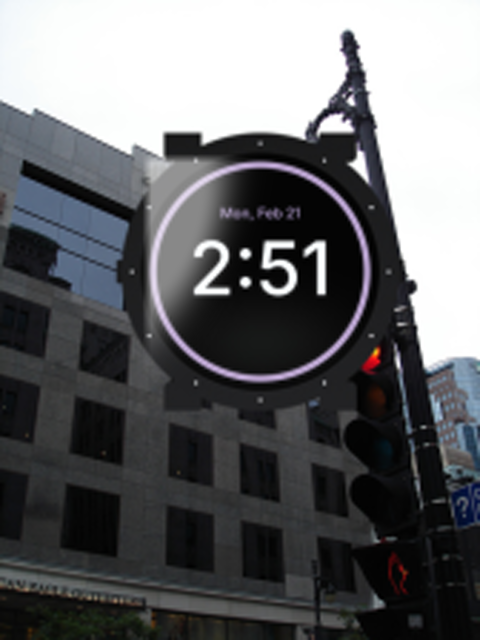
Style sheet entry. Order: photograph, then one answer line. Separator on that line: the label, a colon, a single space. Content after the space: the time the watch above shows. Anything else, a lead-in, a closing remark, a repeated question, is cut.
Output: 2:51
